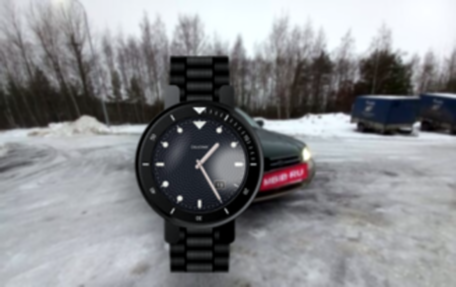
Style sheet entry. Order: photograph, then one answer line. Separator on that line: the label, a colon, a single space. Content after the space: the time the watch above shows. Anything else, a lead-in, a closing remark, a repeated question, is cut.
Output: 1:25
